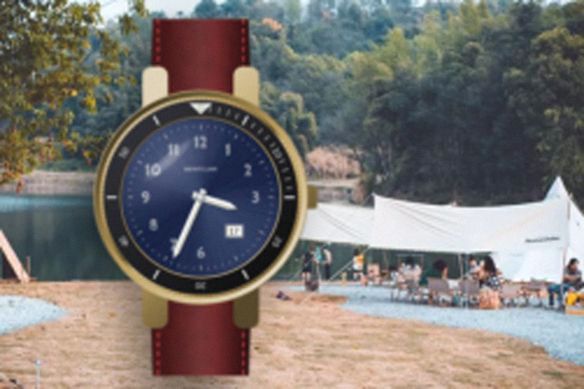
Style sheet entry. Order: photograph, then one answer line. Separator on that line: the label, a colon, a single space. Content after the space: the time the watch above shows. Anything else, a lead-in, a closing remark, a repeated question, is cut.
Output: 3:34
